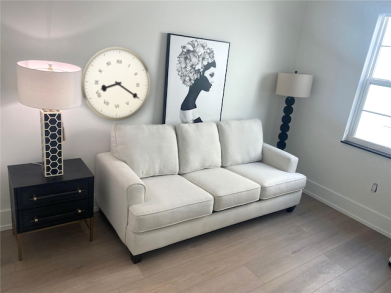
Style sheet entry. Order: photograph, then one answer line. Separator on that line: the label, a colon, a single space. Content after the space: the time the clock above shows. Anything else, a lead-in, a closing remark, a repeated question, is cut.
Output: 8:20
